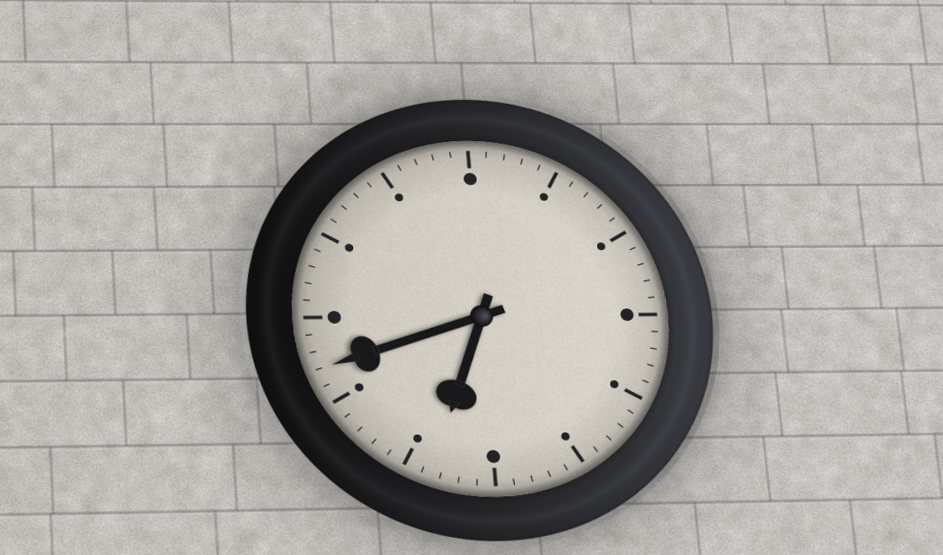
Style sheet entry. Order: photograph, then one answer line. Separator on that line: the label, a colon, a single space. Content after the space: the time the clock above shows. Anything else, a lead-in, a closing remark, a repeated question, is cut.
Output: 6:42
